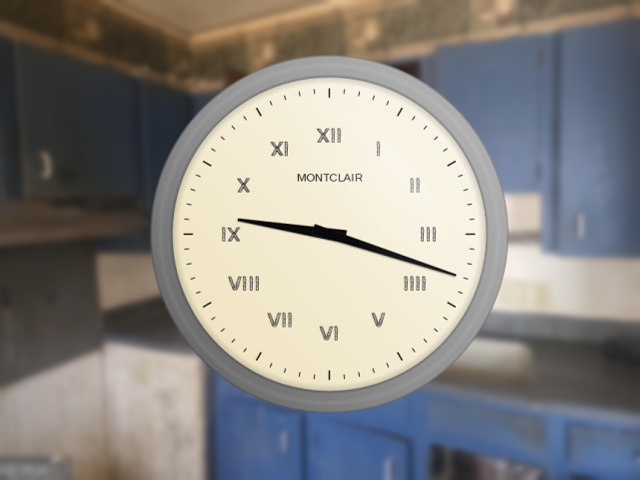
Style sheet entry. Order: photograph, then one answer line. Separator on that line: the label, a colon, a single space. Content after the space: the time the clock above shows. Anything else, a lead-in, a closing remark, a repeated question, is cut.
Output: 9:18
